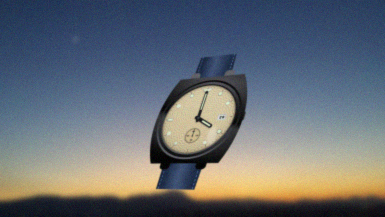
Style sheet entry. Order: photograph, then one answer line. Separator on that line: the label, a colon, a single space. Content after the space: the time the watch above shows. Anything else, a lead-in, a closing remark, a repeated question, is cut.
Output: 4:00
